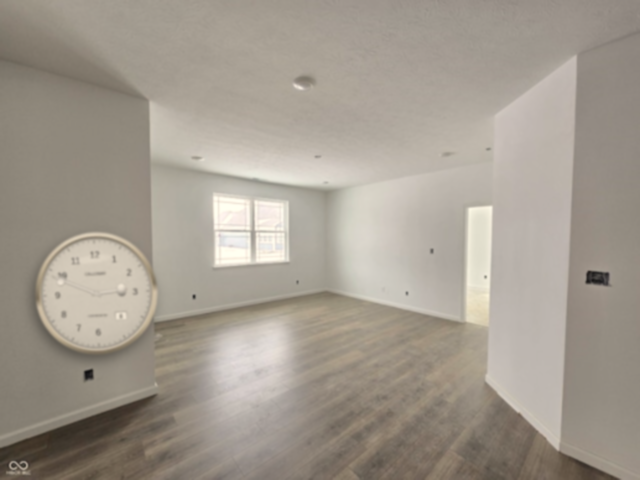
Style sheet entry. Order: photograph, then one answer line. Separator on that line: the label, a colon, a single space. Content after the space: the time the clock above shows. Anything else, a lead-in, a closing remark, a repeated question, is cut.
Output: 2:49
